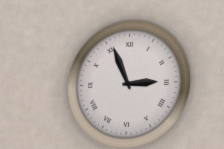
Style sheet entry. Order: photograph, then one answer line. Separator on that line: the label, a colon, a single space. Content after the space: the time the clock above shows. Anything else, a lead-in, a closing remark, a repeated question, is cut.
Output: 2:56
